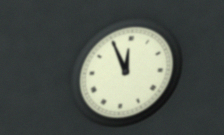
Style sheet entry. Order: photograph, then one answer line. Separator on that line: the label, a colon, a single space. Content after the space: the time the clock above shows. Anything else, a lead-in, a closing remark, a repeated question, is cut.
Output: 11:55
